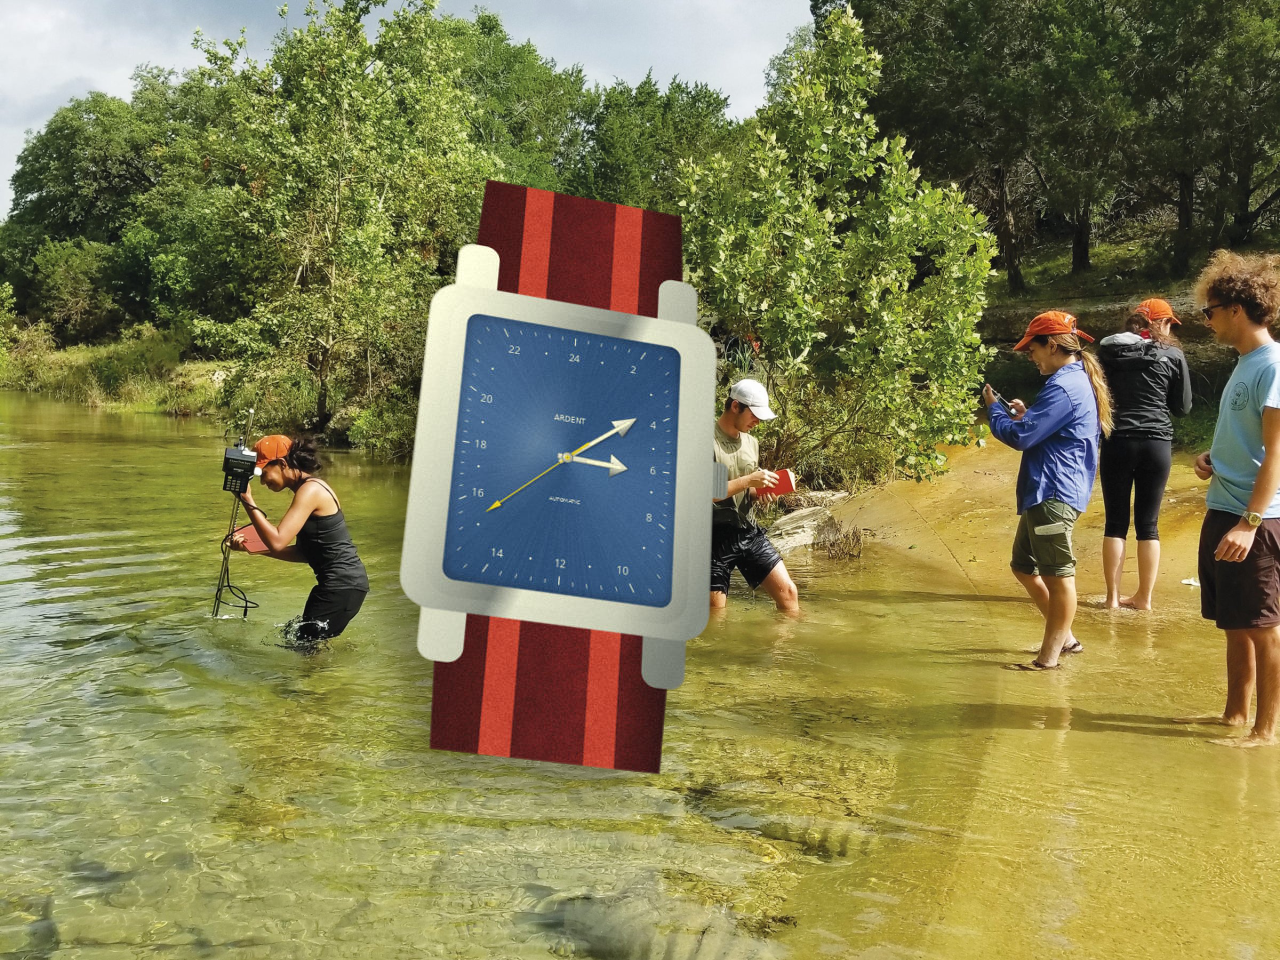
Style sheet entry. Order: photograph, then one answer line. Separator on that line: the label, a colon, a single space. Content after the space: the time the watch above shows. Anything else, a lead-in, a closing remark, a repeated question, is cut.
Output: 6:08:38
